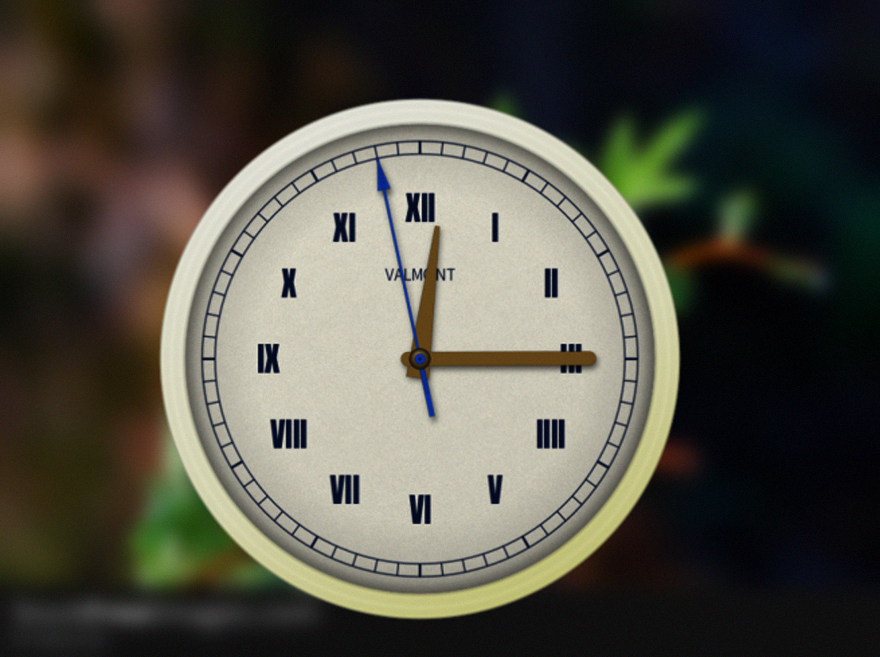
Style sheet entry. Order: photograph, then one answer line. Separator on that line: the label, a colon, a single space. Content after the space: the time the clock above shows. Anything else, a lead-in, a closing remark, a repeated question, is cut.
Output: 12:14:58
